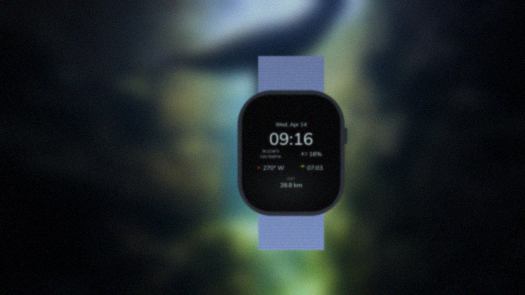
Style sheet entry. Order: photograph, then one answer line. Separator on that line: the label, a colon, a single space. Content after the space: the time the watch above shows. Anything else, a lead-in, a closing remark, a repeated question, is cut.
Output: 9:16
